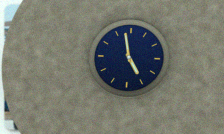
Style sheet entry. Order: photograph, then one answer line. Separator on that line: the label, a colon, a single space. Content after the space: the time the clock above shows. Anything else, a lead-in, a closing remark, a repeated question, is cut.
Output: 4:58
